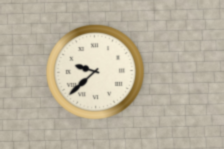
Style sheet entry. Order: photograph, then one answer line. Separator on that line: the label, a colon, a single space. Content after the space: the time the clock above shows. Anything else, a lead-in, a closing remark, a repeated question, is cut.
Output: 9:38
